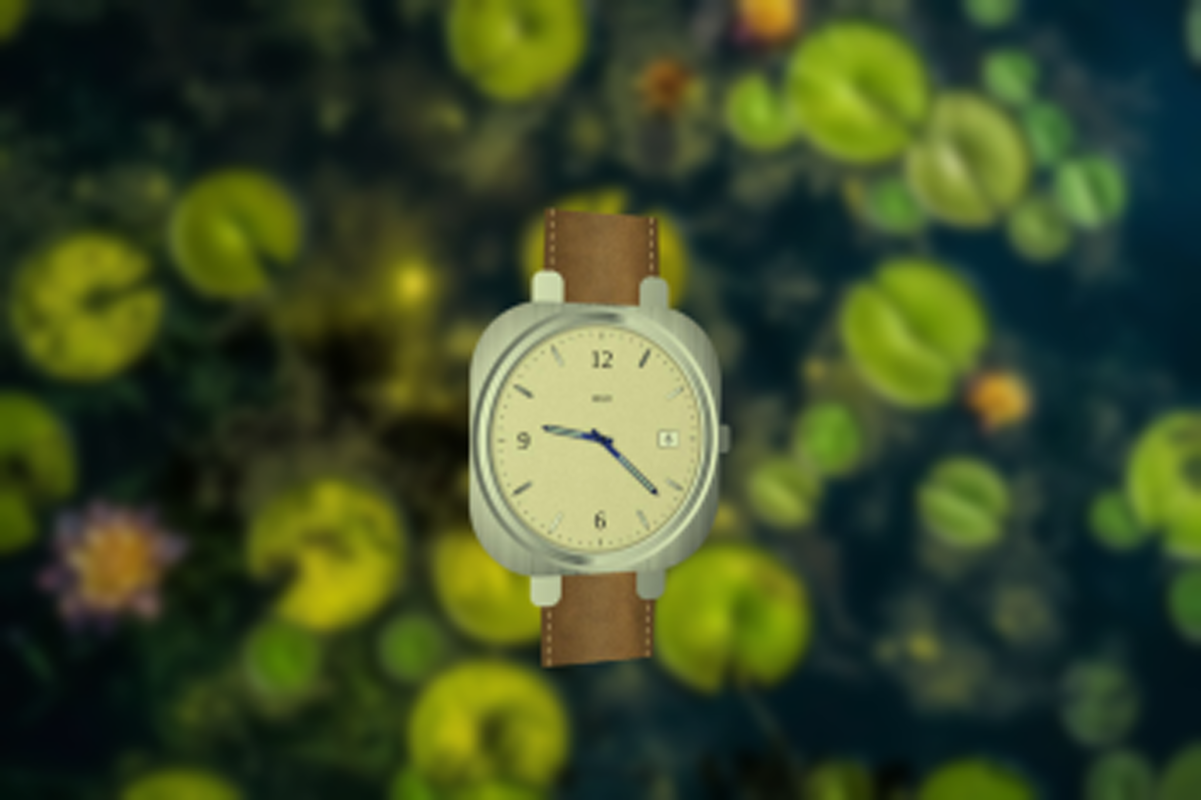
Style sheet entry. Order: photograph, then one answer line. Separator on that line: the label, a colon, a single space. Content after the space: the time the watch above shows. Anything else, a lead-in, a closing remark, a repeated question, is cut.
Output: 9:22
